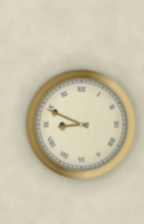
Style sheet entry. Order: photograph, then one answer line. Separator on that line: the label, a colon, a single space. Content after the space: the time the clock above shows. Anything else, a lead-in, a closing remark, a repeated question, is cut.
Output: 8:49
